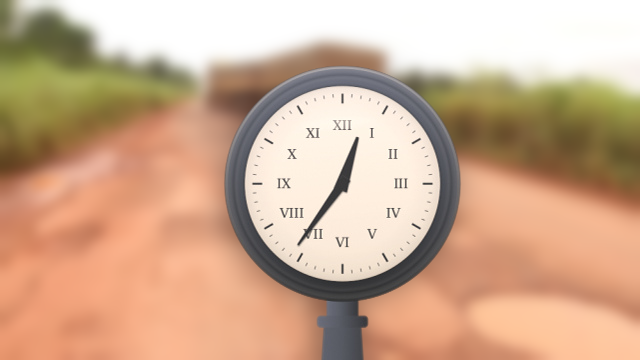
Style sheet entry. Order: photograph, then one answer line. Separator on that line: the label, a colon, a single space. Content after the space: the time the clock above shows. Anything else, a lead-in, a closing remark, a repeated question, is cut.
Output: 12:36
